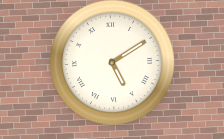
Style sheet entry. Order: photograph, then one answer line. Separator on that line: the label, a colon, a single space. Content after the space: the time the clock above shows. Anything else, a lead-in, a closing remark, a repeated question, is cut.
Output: 5:10
